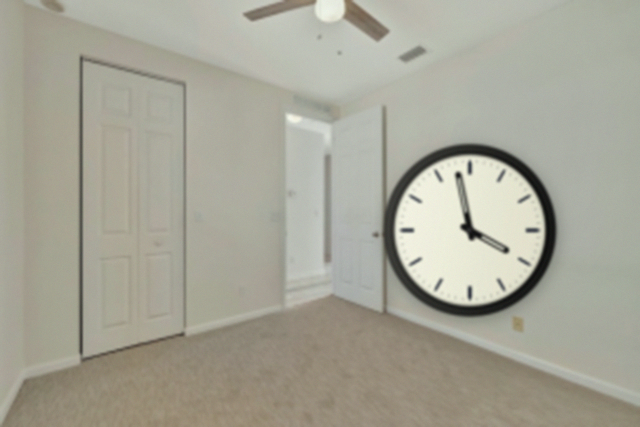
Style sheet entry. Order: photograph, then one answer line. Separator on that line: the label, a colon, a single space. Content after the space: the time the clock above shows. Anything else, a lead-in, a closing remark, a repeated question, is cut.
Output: 3:58
